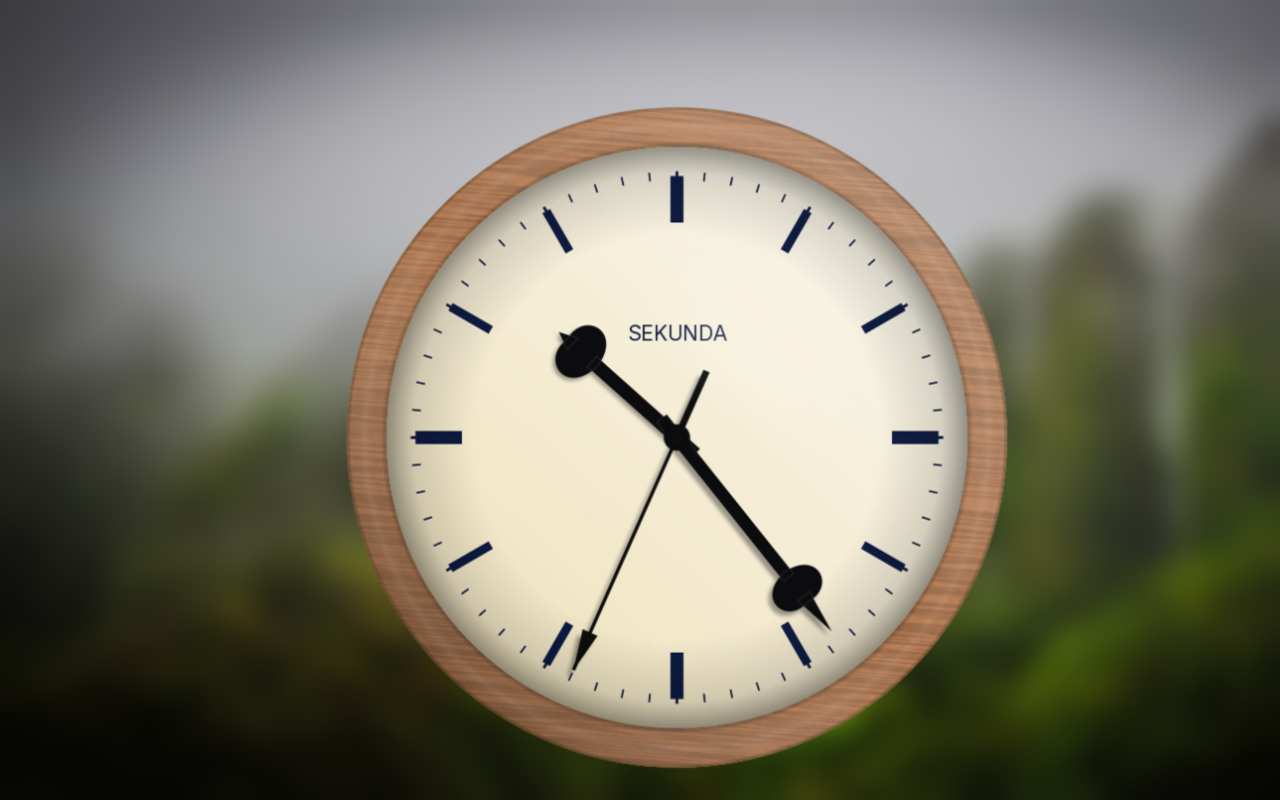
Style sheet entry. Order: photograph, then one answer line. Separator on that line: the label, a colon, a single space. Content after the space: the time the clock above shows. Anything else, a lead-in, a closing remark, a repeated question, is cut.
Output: 10:23:34
